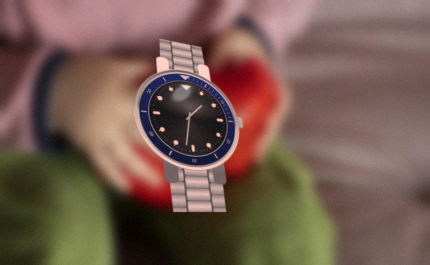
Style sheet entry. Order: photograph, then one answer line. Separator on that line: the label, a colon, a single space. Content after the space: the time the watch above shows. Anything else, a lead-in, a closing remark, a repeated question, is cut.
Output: 1:32
